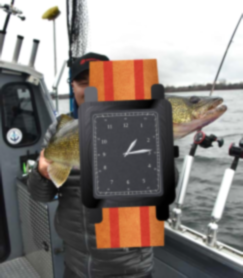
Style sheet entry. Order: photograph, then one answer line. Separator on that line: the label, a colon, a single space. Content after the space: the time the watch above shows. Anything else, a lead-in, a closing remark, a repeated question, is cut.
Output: 1:14
